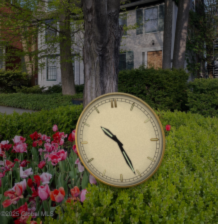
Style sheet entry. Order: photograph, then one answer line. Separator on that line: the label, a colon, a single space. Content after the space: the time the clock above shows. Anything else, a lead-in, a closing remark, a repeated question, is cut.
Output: 10:26
